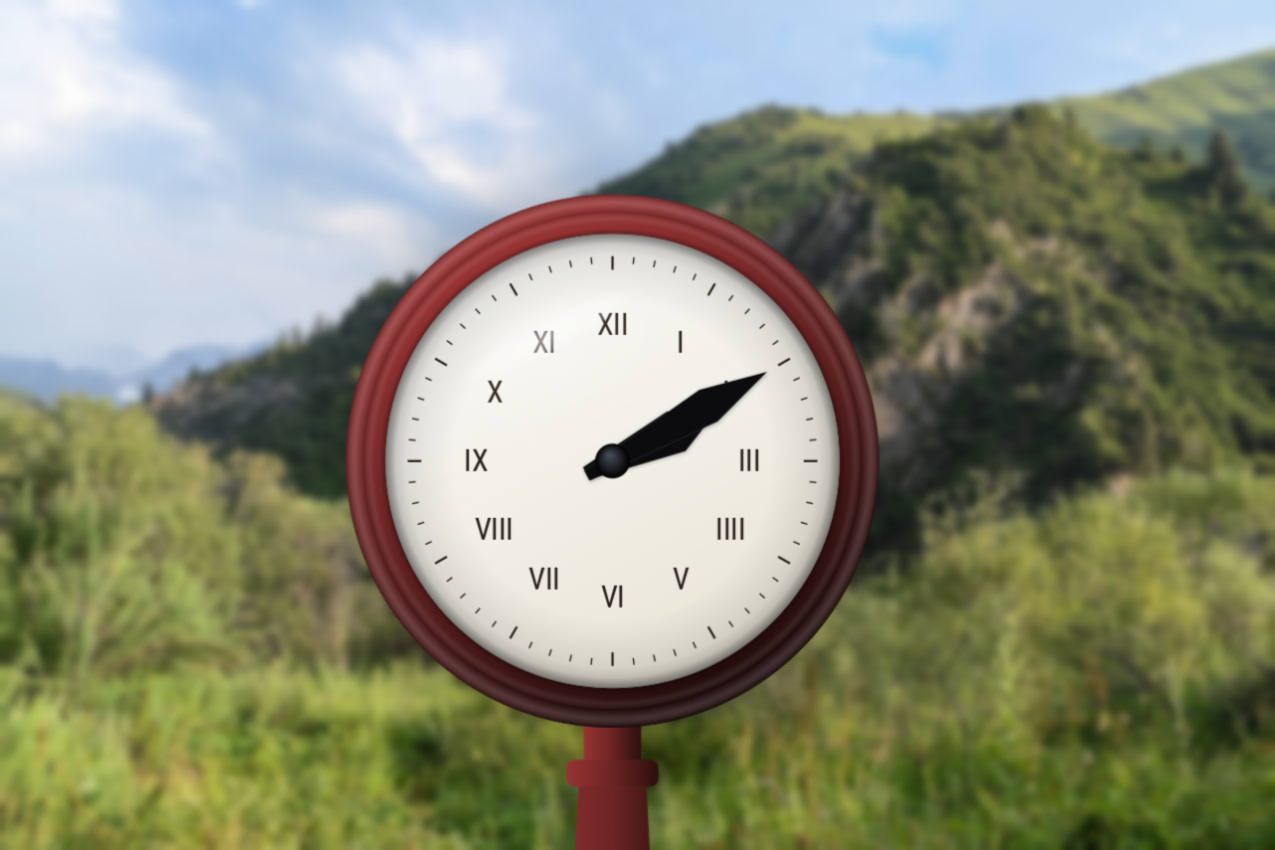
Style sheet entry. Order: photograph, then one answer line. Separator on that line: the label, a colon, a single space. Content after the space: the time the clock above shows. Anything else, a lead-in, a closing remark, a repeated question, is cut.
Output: 2:10
